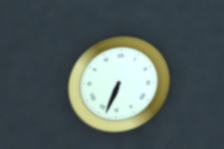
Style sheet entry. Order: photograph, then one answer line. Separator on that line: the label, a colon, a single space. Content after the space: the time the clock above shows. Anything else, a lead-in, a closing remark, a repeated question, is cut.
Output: 6:33
